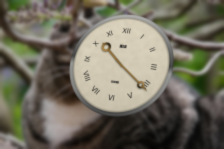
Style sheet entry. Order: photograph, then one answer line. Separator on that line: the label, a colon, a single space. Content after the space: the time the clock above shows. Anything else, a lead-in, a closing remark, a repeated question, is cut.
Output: 10:21
